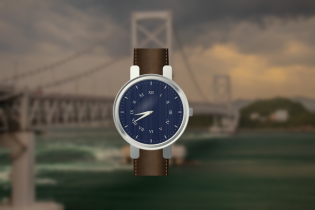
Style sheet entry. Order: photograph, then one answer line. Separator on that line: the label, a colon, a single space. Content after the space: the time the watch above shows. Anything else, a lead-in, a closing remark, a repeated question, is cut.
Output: 8:40
